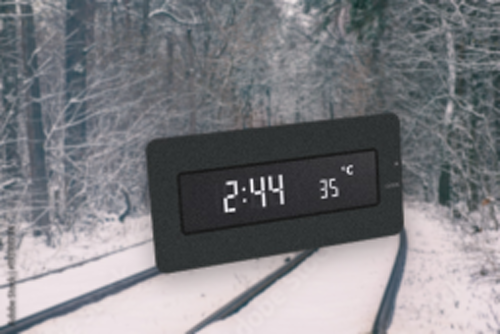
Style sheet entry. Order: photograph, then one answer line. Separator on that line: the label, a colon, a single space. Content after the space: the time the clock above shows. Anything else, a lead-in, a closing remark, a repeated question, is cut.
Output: 2:44
